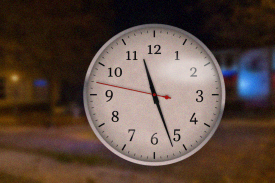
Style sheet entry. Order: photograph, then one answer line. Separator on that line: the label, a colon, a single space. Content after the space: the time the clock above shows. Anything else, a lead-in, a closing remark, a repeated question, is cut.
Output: 11:26:47
